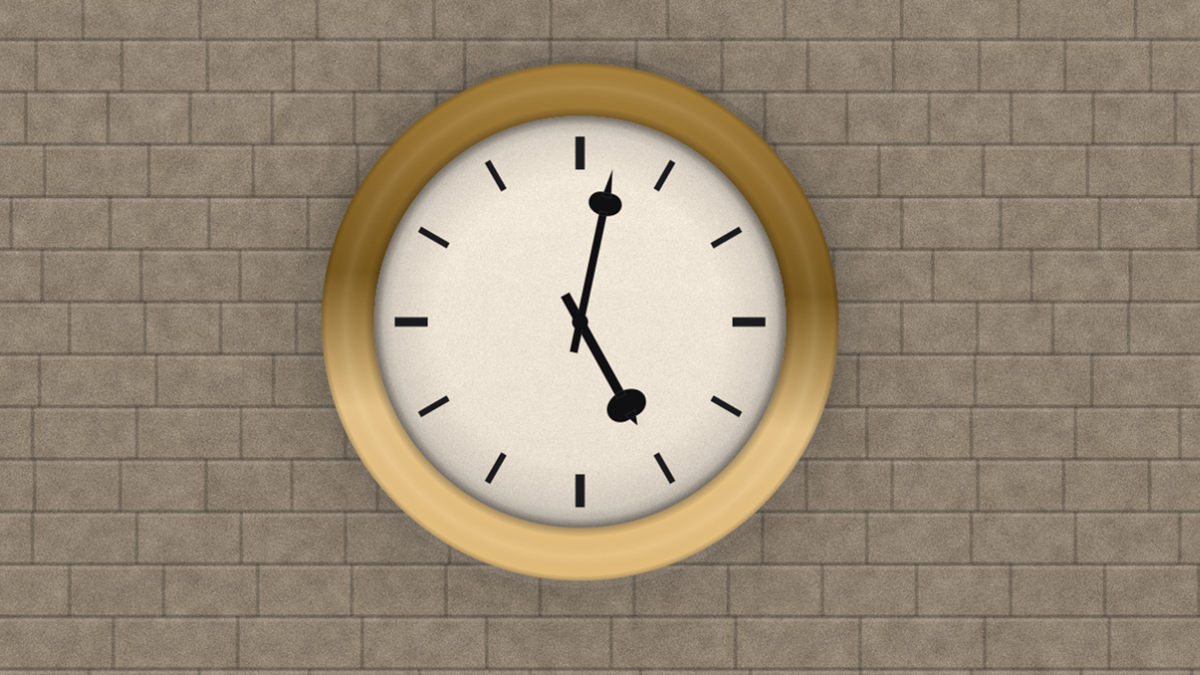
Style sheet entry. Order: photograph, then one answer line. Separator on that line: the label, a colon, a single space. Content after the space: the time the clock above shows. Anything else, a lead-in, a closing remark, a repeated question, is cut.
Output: 5:02
